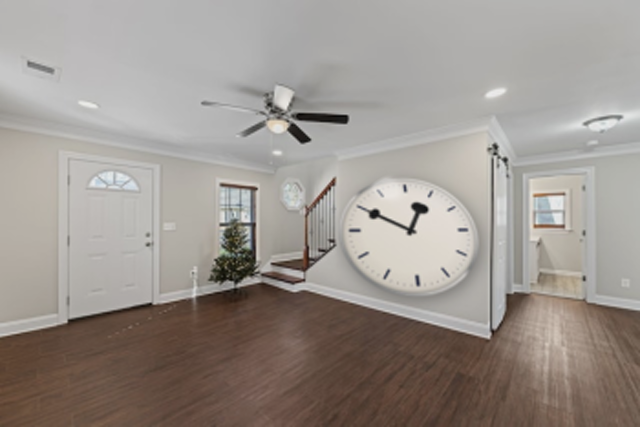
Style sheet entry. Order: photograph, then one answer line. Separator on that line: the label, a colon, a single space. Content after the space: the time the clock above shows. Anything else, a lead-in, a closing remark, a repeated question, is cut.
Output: 12:50
